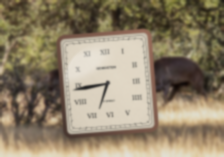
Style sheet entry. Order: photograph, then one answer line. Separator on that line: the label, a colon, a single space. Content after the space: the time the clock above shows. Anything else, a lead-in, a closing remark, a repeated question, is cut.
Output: 6:44
